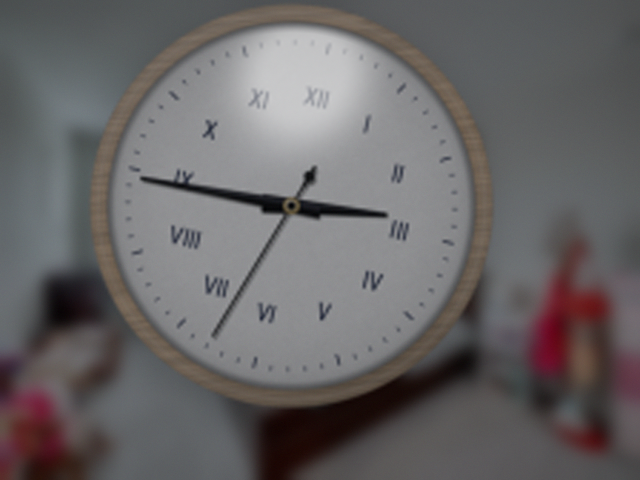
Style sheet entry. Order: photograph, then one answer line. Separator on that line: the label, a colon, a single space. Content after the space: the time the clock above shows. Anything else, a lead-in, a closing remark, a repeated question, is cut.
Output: 2:44:33
